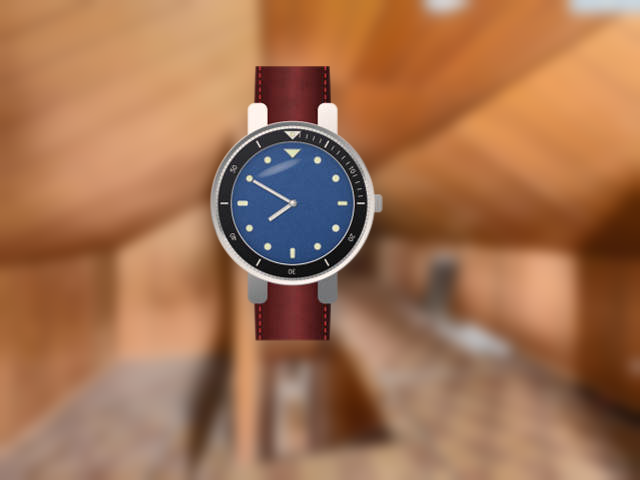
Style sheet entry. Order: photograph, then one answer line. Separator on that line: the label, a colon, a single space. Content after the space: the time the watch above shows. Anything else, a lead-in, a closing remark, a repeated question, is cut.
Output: 7:50
